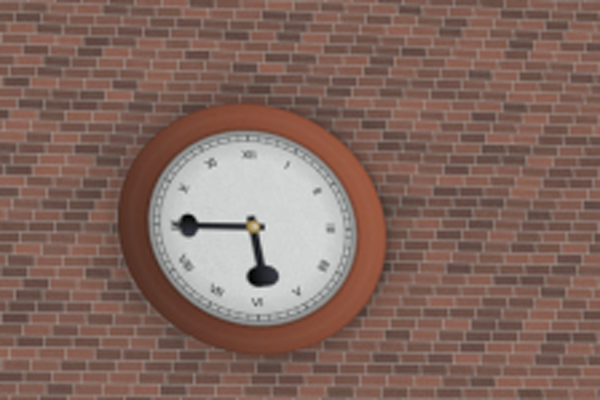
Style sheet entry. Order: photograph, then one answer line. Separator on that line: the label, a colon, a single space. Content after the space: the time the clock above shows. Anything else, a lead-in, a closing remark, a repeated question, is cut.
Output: 5:45
